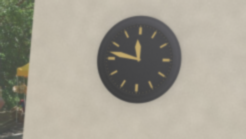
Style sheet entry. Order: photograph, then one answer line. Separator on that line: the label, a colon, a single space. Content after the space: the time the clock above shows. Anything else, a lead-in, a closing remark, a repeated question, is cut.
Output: 11:47
